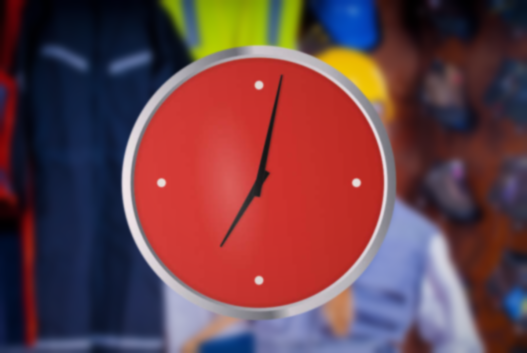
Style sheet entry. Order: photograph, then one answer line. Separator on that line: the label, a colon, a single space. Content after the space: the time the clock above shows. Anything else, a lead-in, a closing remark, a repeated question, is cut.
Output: 7:02
